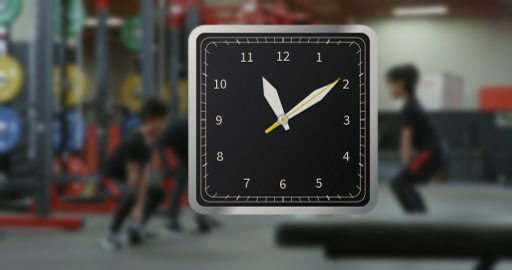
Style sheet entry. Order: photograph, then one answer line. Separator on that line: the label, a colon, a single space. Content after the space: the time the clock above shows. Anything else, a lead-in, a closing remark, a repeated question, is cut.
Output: 11:09:09
